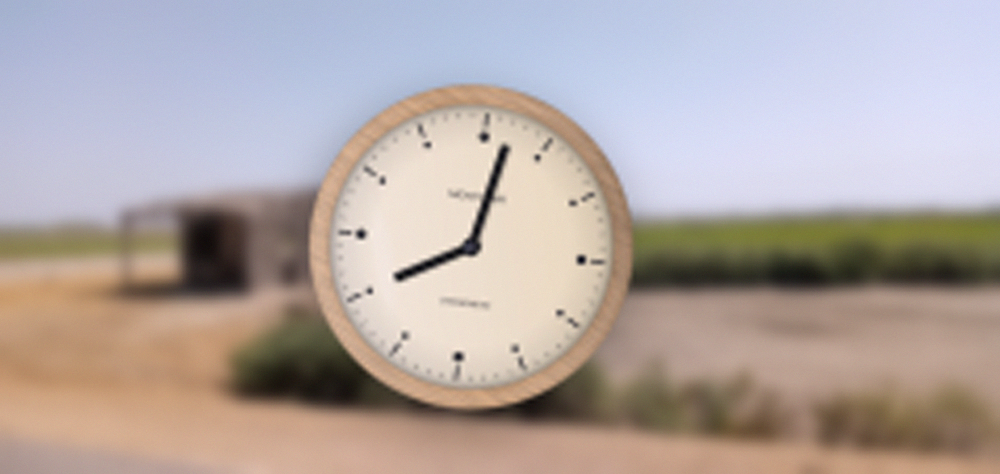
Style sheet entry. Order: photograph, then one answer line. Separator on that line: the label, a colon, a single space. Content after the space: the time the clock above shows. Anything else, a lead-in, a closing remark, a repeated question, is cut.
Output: 8:02
